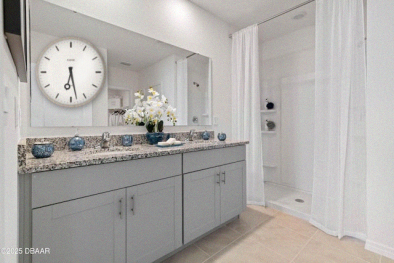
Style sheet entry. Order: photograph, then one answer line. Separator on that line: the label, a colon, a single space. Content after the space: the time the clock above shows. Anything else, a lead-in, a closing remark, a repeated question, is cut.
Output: 6:28
